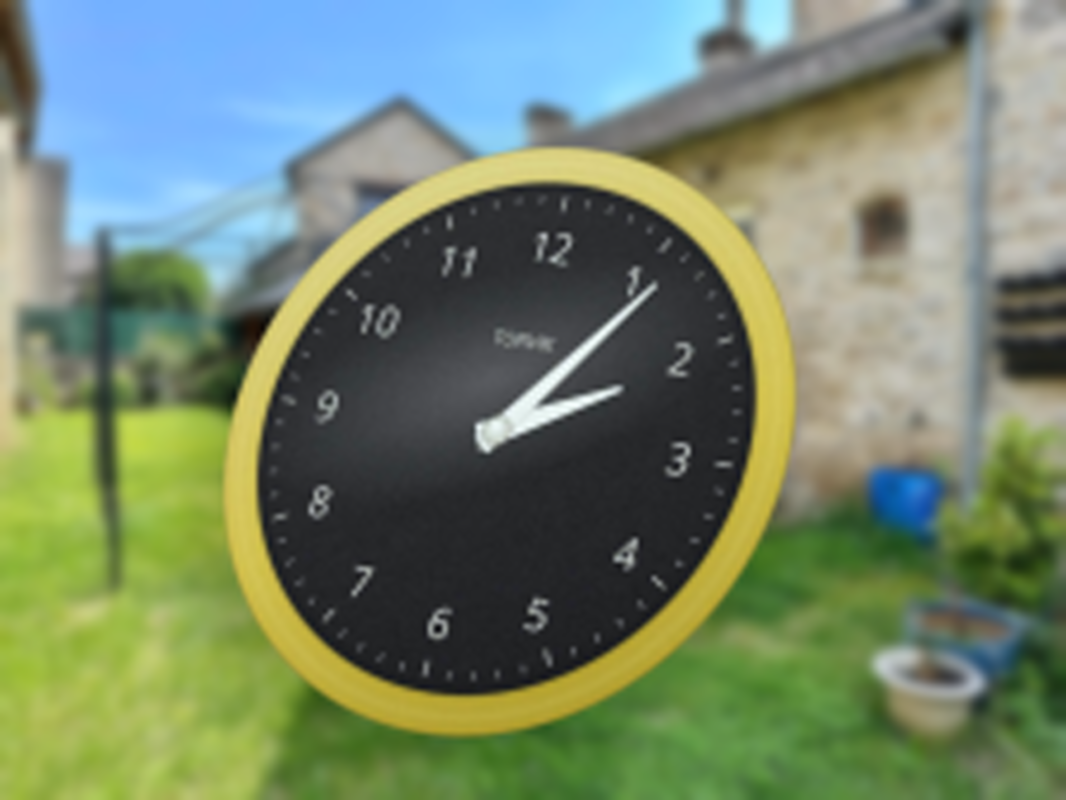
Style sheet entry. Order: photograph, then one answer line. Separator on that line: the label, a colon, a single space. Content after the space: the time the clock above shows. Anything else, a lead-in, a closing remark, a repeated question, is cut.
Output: 2:06
